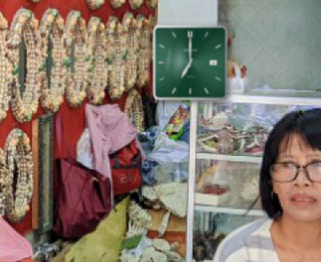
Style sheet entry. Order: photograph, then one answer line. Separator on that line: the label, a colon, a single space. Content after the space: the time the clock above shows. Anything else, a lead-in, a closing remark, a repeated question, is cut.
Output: 7:00
